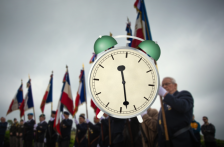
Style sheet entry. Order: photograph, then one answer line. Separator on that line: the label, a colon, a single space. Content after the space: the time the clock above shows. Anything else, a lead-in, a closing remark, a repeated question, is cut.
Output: 11:28
